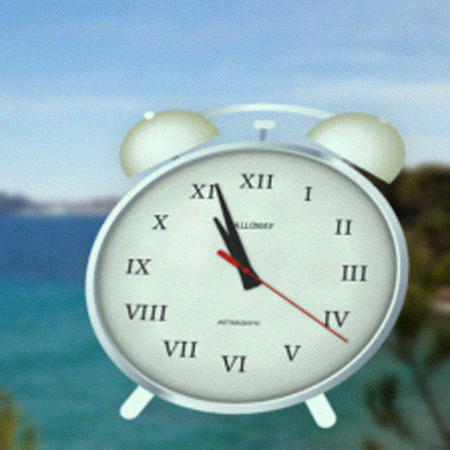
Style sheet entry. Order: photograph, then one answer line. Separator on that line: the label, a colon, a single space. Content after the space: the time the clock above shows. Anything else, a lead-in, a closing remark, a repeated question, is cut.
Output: 10:56:21
